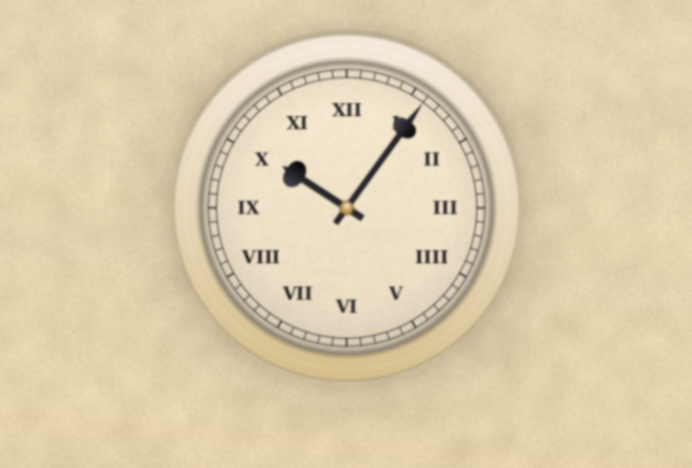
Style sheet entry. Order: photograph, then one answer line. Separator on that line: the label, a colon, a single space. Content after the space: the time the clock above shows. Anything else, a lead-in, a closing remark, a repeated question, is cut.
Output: 10:06
